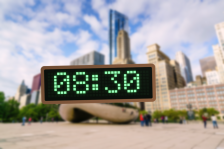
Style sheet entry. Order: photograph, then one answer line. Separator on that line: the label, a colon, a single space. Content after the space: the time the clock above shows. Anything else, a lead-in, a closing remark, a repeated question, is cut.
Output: 8:30
